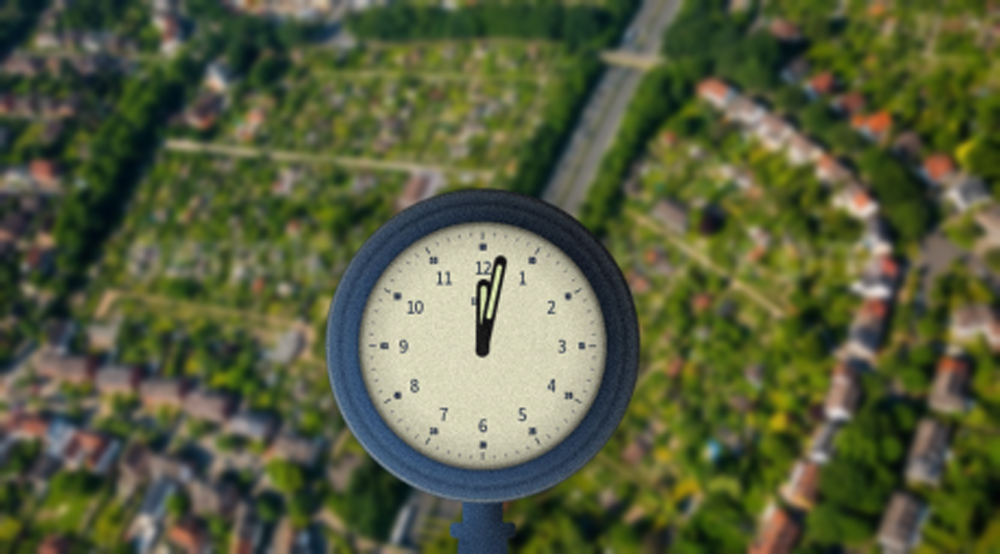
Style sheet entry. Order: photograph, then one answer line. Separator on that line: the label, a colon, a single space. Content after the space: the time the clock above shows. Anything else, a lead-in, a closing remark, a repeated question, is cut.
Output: 12:02
